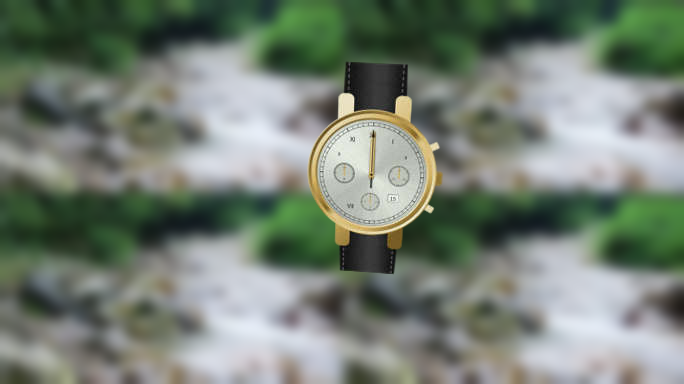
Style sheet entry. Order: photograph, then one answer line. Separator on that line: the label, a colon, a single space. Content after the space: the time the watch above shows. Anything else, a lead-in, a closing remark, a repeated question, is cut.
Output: 12:00
